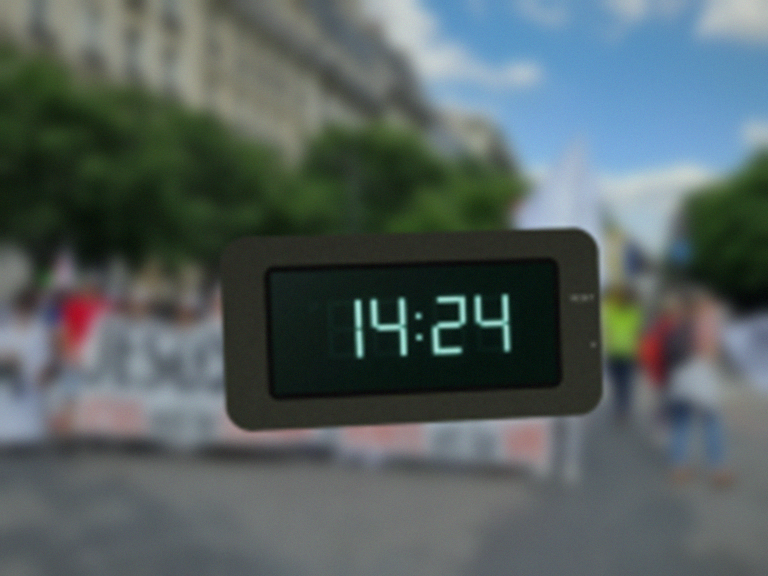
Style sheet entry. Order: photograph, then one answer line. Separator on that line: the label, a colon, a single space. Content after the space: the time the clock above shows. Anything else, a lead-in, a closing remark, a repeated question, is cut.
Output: 14:24
